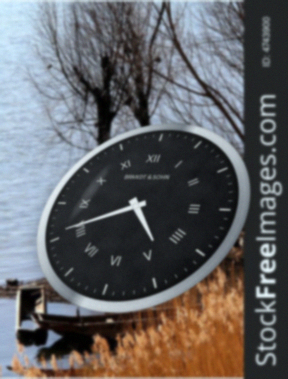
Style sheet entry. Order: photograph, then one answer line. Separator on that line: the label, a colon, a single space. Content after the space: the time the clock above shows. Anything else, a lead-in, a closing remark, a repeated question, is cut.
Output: 4:41
